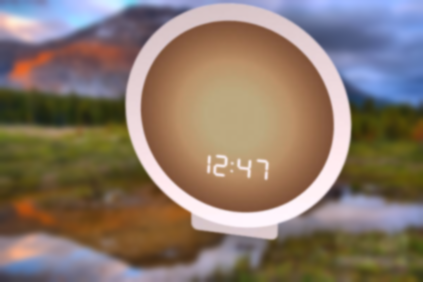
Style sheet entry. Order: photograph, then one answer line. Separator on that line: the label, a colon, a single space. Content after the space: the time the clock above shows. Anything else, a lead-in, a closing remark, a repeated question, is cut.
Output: 12:47
